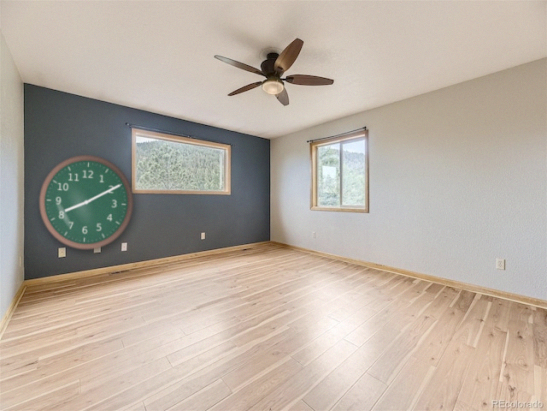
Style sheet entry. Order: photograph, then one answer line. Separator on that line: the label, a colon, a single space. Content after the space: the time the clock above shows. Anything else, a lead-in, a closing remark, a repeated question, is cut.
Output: 8:10
